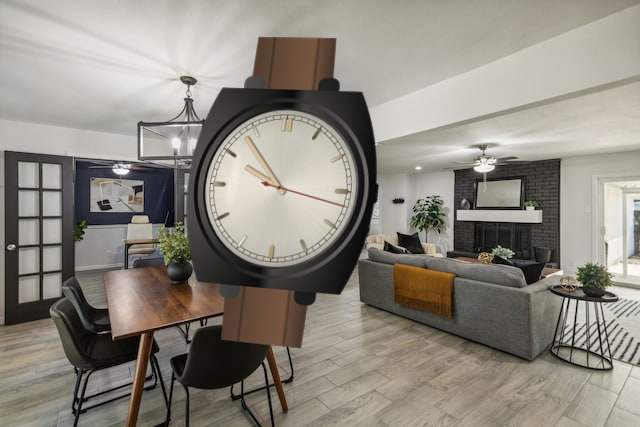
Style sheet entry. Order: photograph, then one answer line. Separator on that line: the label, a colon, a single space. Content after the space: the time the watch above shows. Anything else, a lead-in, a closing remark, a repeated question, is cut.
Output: 9:53:17
